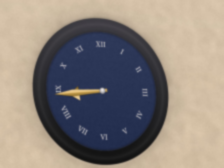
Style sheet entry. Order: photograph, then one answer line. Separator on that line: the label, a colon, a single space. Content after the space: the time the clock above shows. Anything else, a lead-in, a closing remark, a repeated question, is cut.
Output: 8:44
